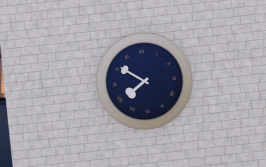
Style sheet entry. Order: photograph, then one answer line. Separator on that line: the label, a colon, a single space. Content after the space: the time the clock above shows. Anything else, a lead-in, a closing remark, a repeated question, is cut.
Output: 7:51
